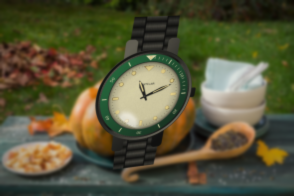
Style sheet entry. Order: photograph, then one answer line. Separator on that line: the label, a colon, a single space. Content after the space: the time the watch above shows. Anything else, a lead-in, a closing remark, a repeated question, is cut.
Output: 11:11
